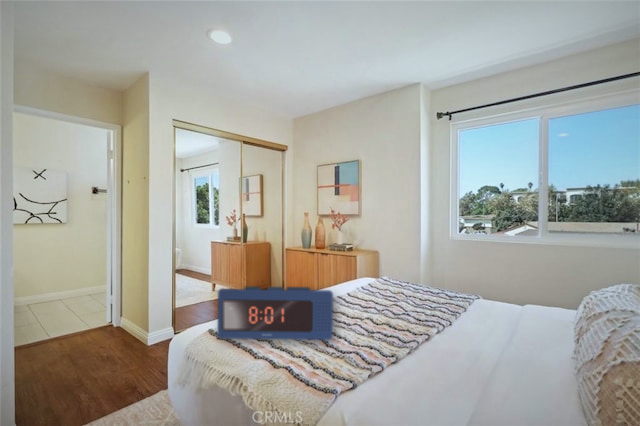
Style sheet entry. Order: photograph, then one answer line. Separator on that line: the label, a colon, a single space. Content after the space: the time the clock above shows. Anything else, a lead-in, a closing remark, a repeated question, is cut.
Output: 8:01
